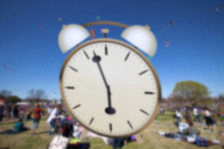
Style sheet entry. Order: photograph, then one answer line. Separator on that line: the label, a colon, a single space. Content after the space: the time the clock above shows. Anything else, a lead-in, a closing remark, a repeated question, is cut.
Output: 5:57
